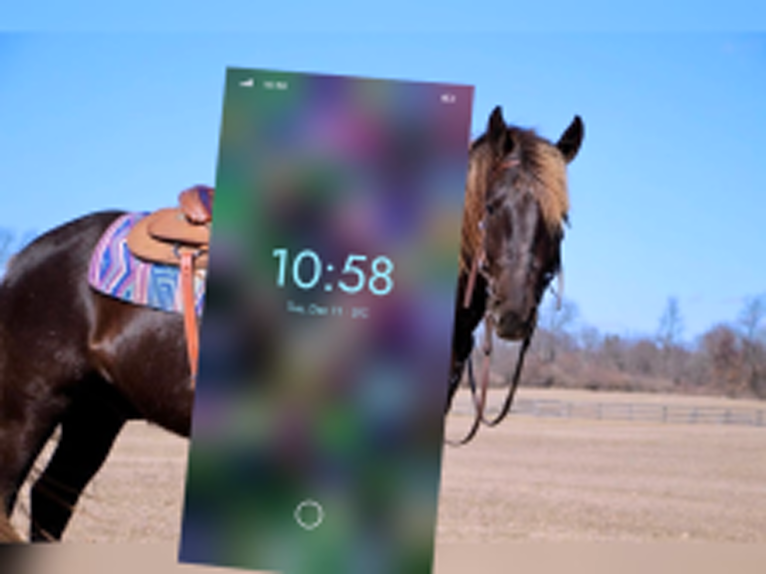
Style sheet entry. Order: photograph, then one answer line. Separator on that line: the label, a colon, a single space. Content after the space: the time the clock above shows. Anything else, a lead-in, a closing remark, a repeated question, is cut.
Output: 10:58
